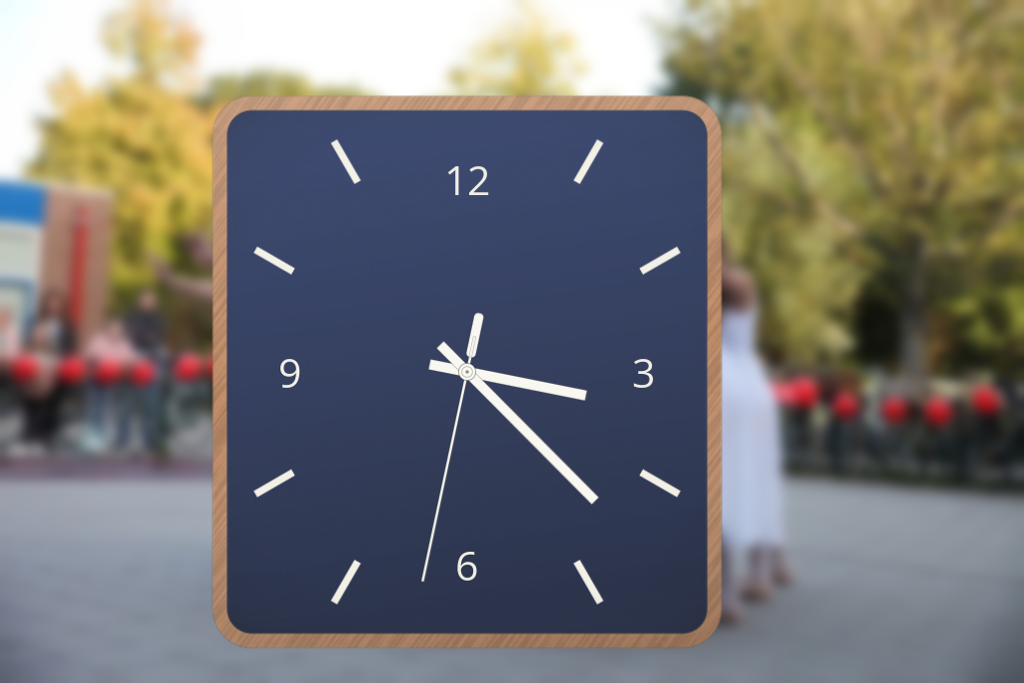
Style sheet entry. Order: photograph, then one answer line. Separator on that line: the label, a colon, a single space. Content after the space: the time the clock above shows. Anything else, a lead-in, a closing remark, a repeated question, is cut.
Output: 3:22:32
